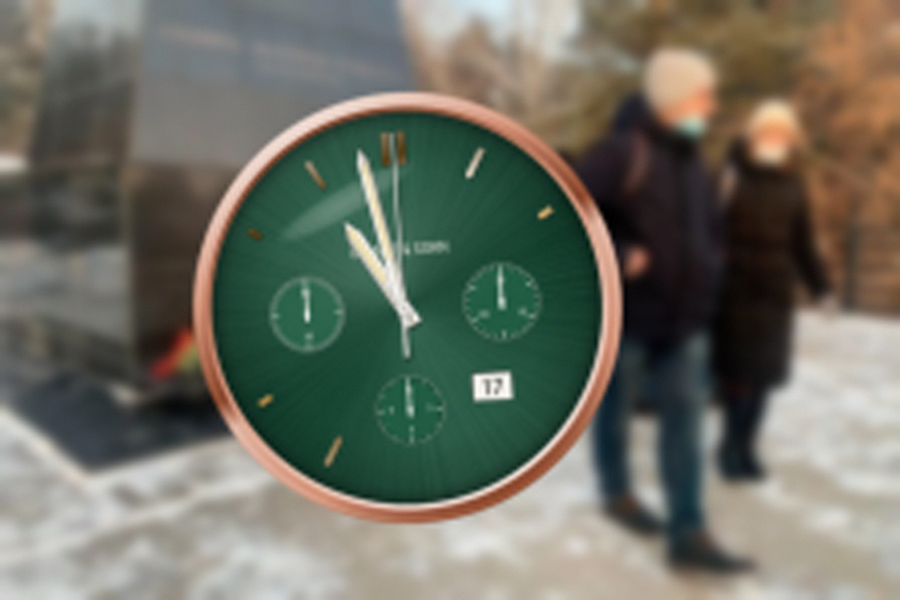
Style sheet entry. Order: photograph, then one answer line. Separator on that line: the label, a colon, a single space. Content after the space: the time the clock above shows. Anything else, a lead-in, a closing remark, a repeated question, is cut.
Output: 10:58
